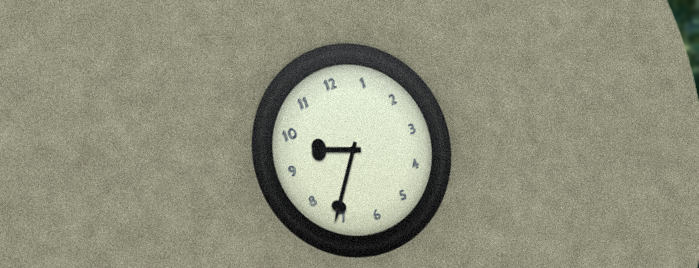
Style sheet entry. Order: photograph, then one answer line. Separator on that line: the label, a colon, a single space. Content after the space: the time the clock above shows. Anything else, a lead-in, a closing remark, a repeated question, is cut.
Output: 9:36
